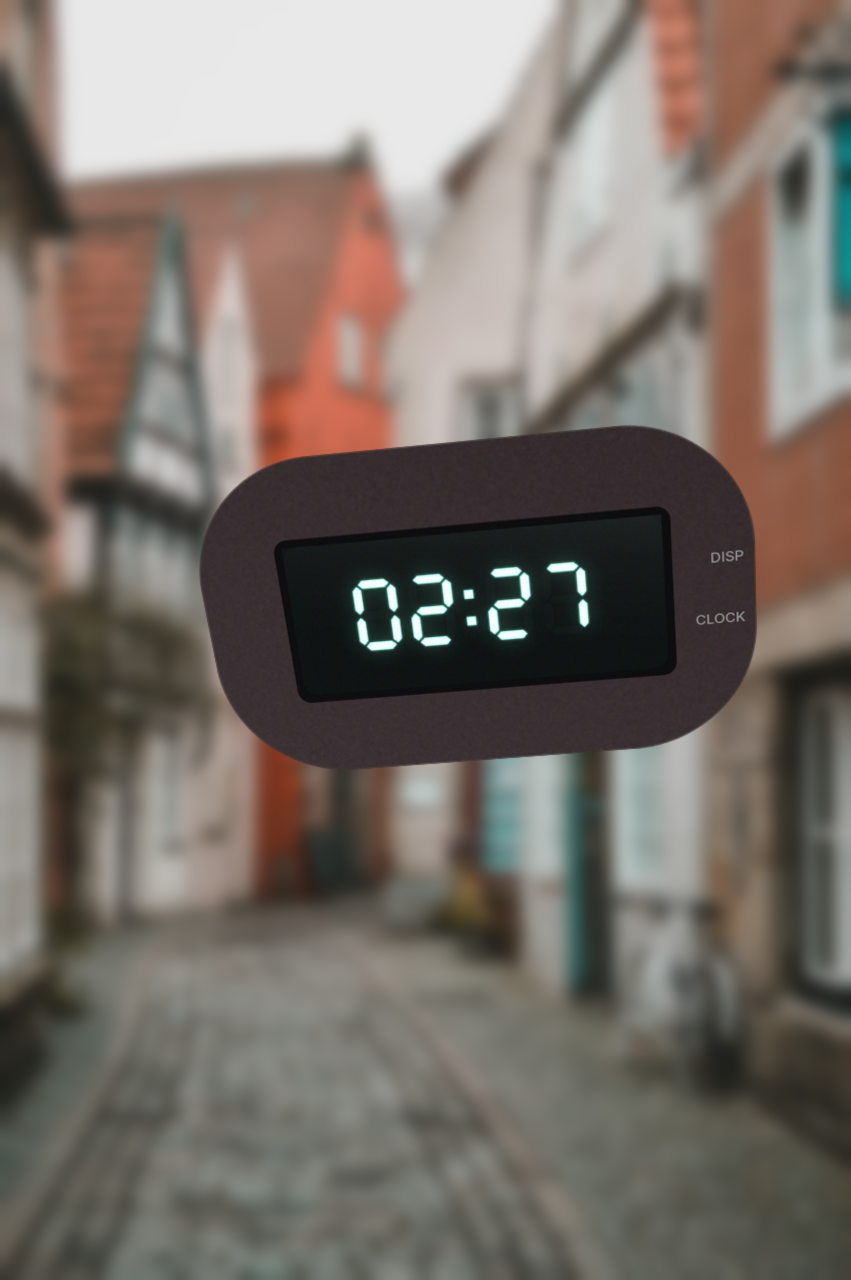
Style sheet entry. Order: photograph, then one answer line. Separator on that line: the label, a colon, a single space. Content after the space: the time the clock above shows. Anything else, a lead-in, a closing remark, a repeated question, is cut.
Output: 2:27
